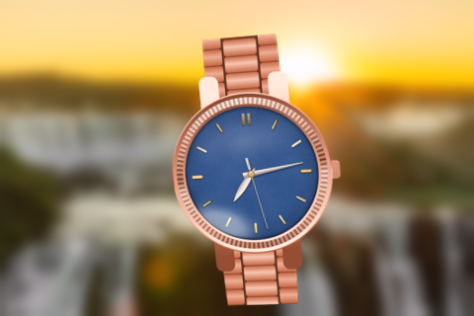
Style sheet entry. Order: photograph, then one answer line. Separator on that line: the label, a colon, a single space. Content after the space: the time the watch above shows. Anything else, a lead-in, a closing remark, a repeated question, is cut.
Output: 7:13:28
